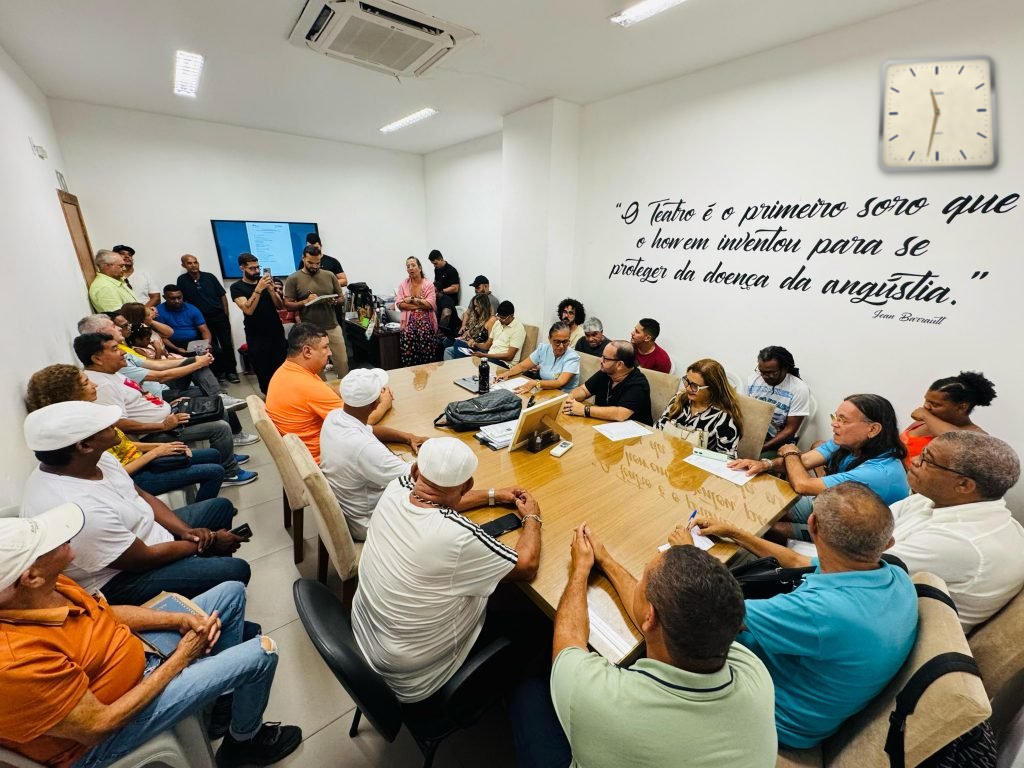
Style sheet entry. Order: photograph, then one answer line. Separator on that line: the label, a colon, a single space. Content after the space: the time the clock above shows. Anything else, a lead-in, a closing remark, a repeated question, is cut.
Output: 11:32
